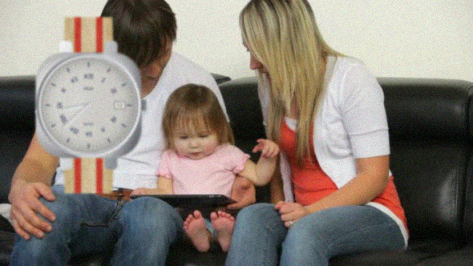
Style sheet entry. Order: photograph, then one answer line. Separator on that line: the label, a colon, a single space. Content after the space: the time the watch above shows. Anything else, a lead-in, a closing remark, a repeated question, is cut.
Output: 8:38
